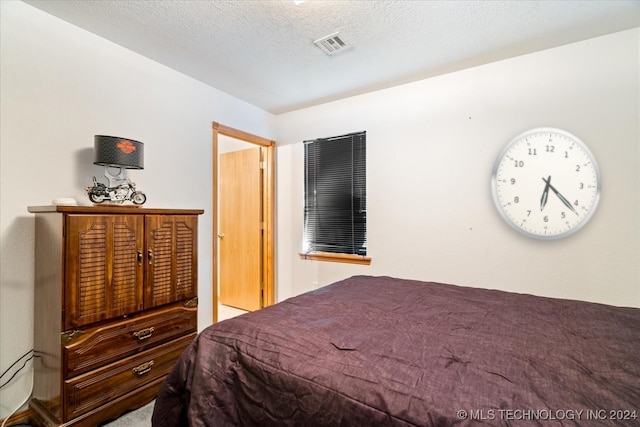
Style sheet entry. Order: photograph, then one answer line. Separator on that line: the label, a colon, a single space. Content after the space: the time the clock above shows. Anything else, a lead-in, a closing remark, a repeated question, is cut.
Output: 6:22
